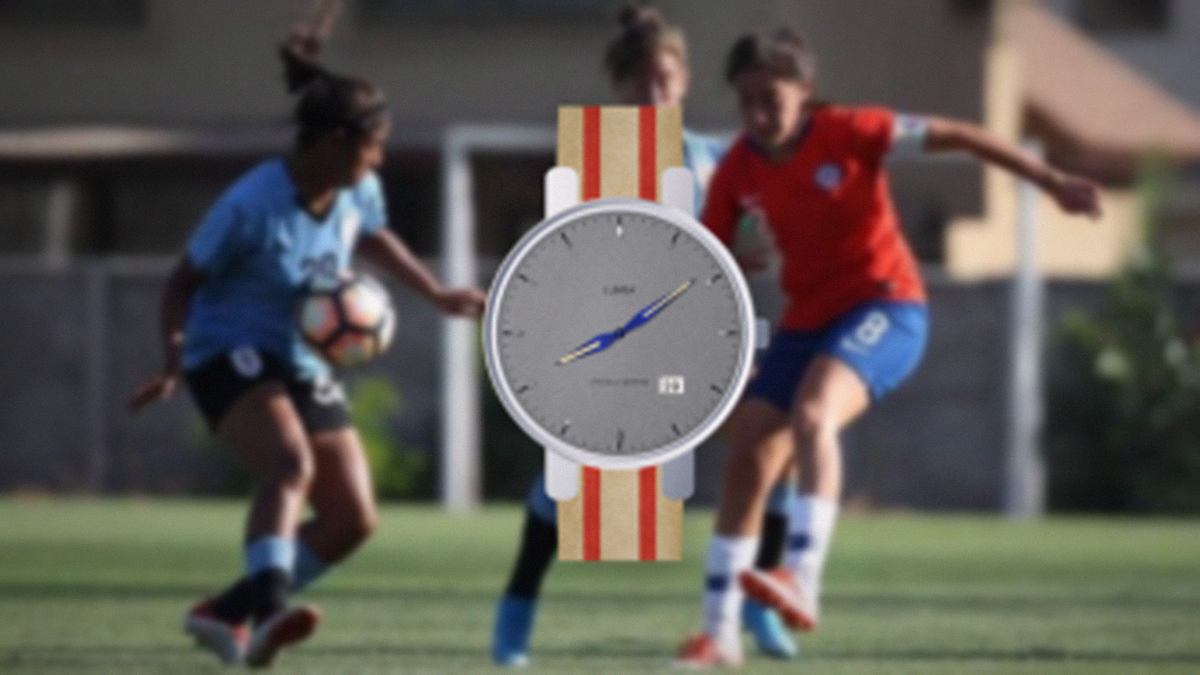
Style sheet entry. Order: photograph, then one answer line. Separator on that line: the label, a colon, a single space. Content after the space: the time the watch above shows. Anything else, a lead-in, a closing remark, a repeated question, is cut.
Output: 8:09
